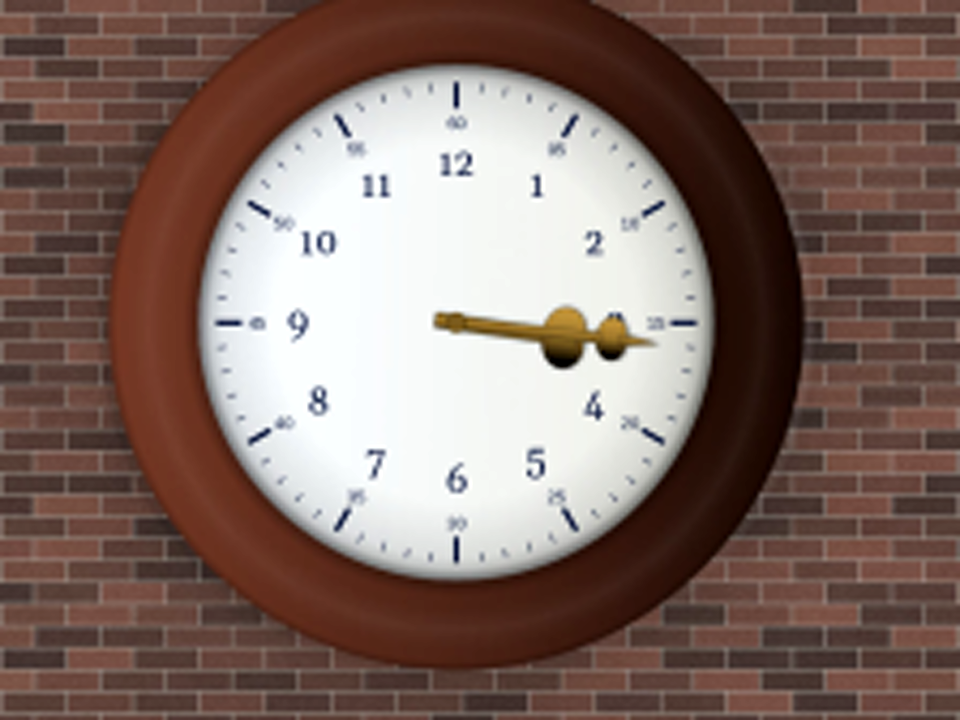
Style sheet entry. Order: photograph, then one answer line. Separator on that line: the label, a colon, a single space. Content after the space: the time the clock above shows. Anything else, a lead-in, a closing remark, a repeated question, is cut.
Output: 3:16
